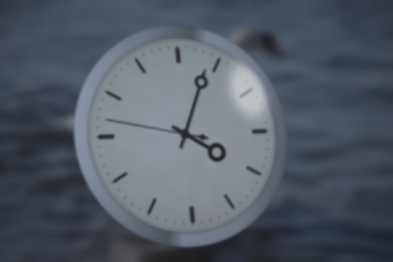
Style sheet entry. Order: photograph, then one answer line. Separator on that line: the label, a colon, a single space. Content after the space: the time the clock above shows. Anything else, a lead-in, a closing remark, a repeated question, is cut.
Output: 4:03:47
